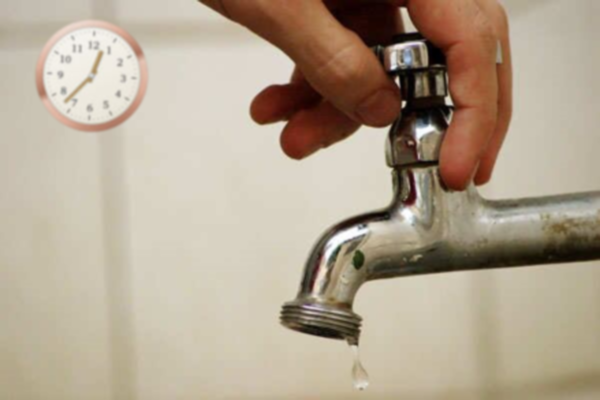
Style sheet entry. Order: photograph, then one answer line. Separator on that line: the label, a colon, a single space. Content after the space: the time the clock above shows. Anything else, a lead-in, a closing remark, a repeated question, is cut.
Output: 12:37
